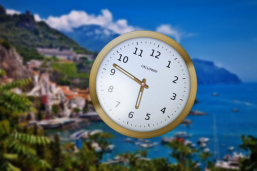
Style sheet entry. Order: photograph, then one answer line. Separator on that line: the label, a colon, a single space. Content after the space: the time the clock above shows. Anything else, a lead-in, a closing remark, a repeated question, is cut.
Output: 5:47
